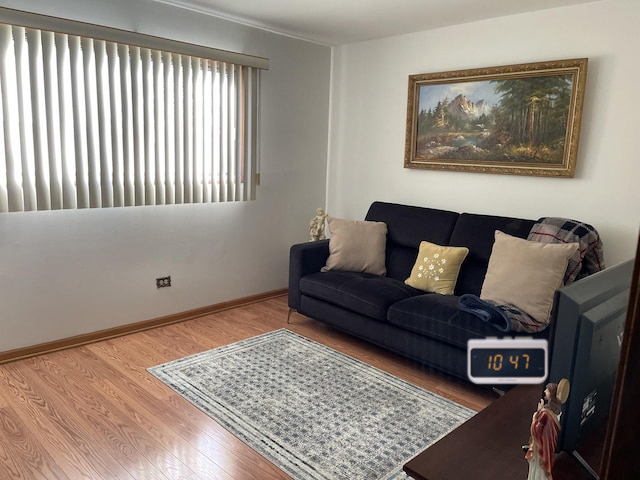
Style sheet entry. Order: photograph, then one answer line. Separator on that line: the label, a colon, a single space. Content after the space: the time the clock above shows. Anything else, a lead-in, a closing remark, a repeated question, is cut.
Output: 10:47
